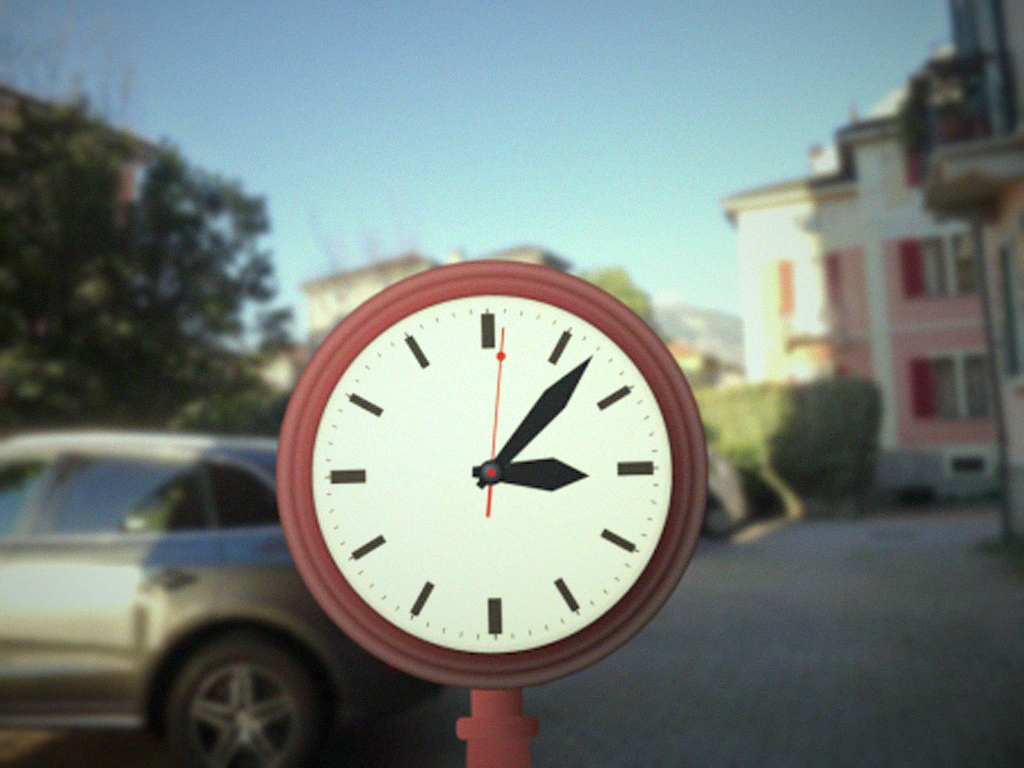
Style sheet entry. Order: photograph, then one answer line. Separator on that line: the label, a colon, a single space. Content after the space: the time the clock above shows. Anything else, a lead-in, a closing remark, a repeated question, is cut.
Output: 3:07:01
